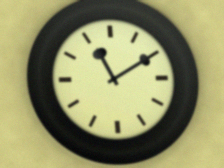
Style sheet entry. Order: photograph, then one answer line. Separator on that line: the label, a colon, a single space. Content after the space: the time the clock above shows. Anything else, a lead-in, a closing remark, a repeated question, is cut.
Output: 11:10
